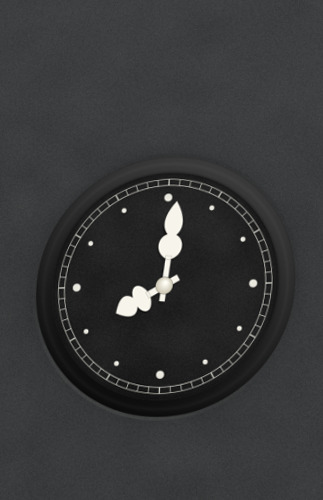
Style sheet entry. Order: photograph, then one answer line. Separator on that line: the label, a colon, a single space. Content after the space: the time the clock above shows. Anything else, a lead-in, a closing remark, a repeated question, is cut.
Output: 8:01
